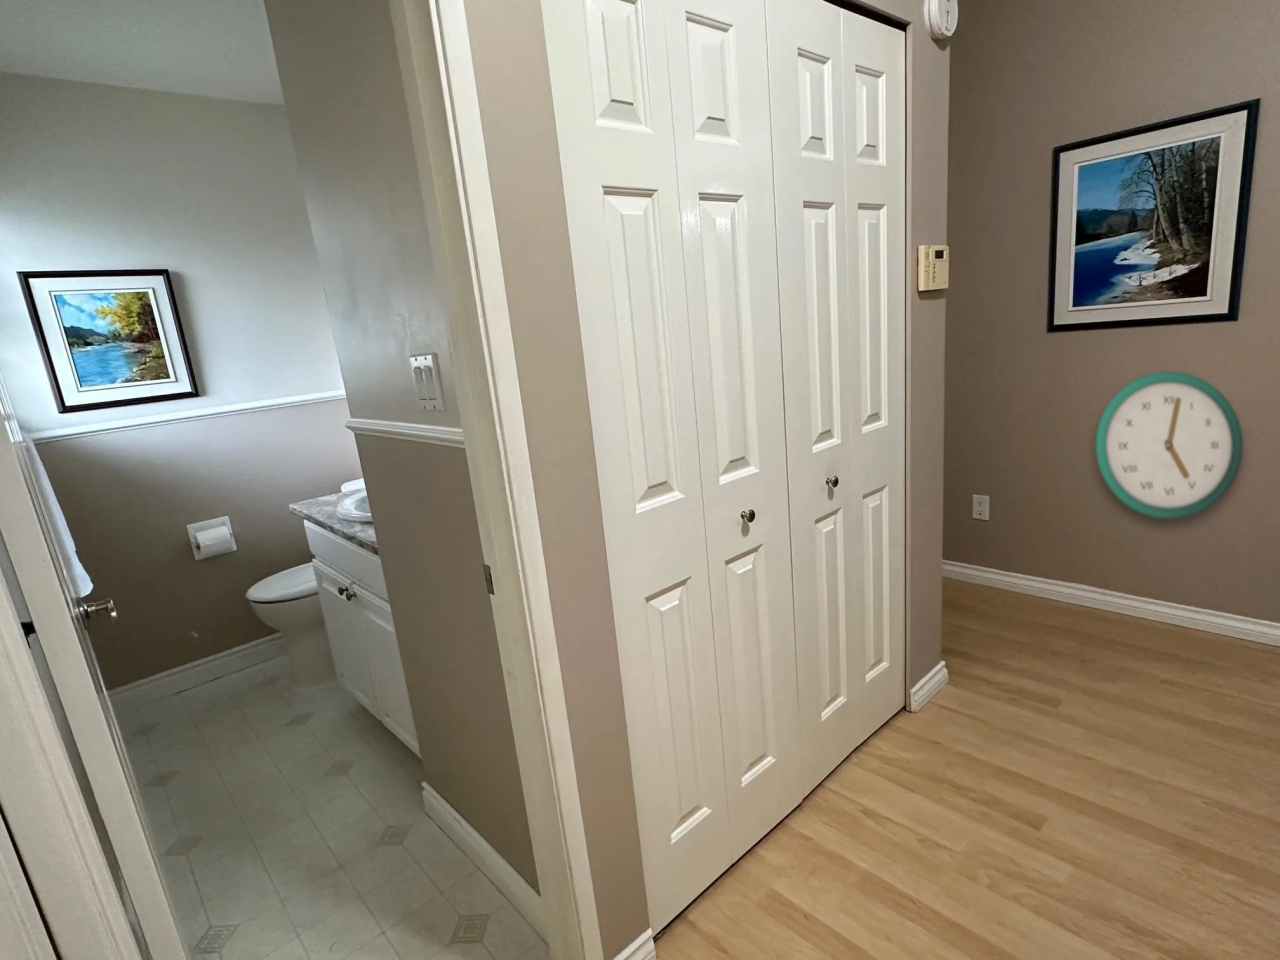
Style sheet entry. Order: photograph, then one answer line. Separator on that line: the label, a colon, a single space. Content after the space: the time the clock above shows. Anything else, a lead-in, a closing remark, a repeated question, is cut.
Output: 5:02
